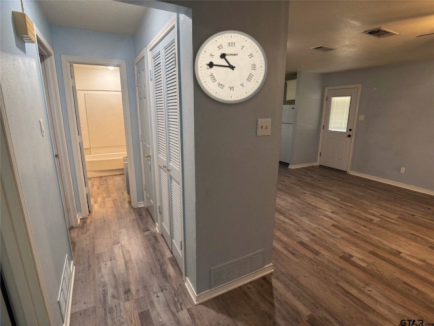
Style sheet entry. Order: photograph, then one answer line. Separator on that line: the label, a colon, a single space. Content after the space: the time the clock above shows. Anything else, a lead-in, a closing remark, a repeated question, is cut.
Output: 10:46
